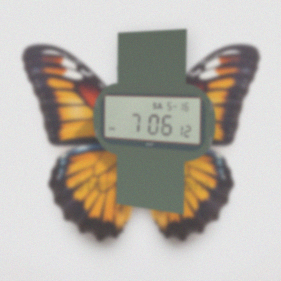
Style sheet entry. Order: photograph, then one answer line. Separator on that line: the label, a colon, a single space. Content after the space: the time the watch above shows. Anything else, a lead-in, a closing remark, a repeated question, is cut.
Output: 7:06
